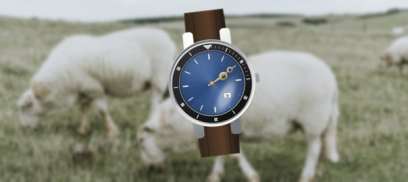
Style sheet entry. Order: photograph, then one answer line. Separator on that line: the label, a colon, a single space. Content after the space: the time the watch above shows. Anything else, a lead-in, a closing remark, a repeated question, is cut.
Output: 2:10
